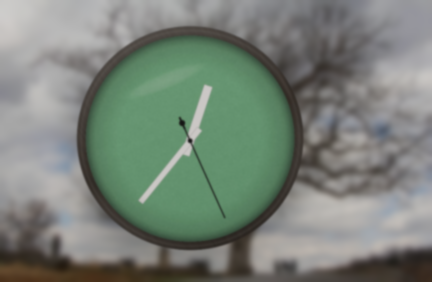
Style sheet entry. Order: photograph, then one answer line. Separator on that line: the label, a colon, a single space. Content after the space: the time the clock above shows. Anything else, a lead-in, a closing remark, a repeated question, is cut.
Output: 12:36:26
